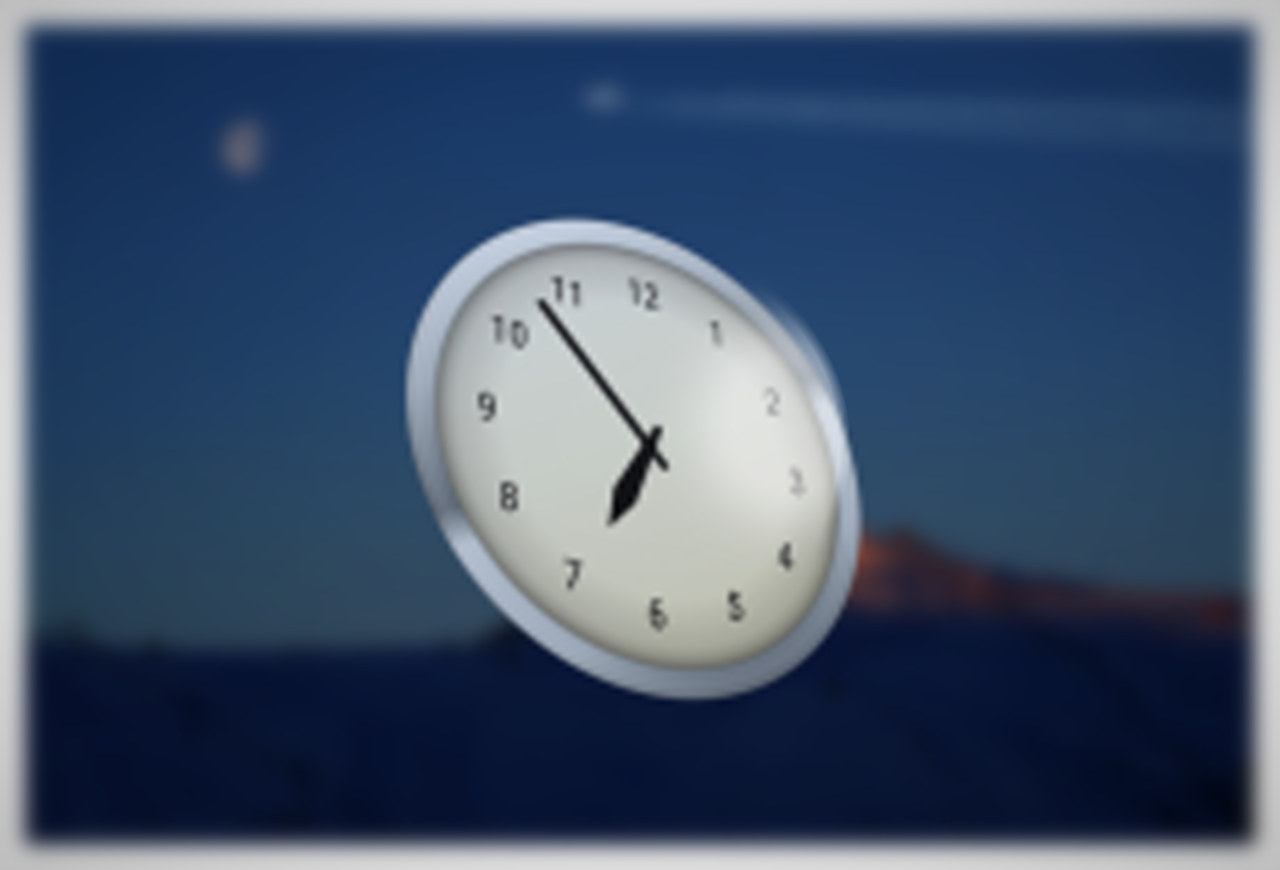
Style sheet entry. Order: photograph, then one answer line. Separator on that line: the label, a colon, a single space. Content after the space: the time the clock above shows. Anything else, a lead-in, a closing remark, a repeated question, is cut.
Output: 6:53
